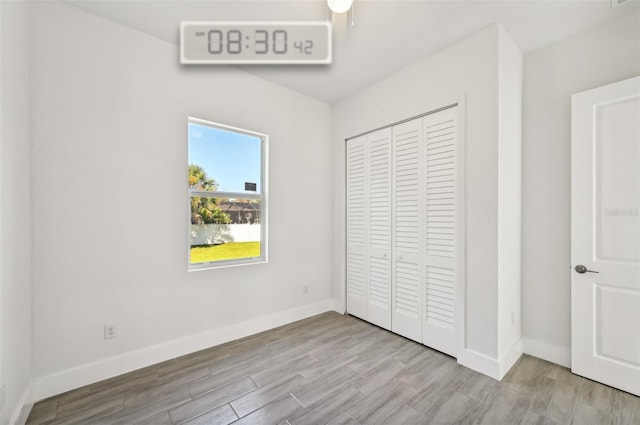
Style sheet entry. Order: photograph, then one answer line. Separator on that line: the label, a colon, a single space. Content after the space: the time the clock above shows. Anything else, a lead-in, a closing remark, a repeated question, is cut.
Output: 8:30:42
